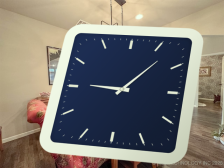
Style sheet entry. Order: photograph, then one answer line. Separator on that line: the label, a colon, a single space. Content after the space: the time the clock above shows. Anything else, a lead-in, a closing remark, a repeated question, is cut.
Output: 9:07
